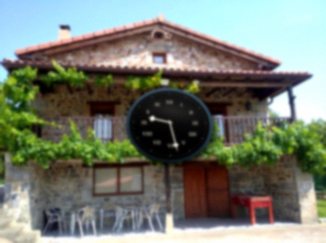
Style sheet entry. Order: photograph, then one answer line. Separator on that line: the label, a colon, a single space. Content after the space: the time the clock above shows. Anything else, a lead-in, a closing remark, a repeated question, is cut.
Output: 9:28
